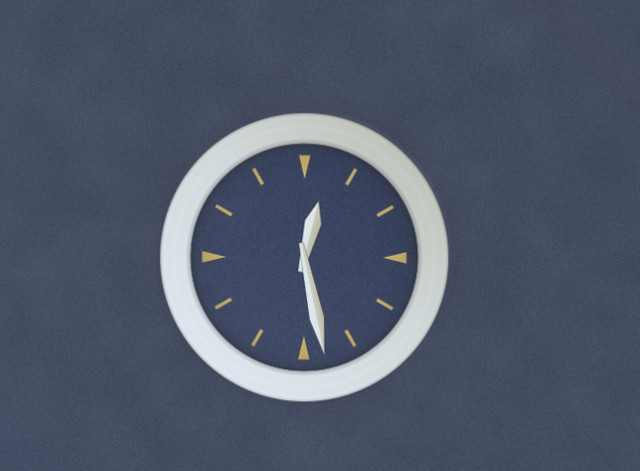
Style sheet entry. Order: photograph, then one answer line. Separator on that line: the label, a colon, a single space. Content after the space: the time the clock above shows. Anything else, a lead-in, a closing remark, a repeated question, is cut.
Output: 12:28
